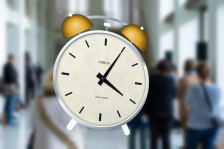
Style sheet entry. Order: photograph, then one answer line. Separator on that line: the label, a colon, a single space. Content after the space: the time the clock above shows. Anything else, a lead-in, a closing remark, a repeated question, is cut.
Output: 4:05
